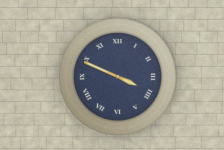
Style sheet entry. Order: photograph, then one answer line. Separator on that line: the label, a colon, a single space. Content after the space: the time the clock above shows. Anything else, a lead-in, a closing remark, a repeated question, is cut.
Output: 3:49
